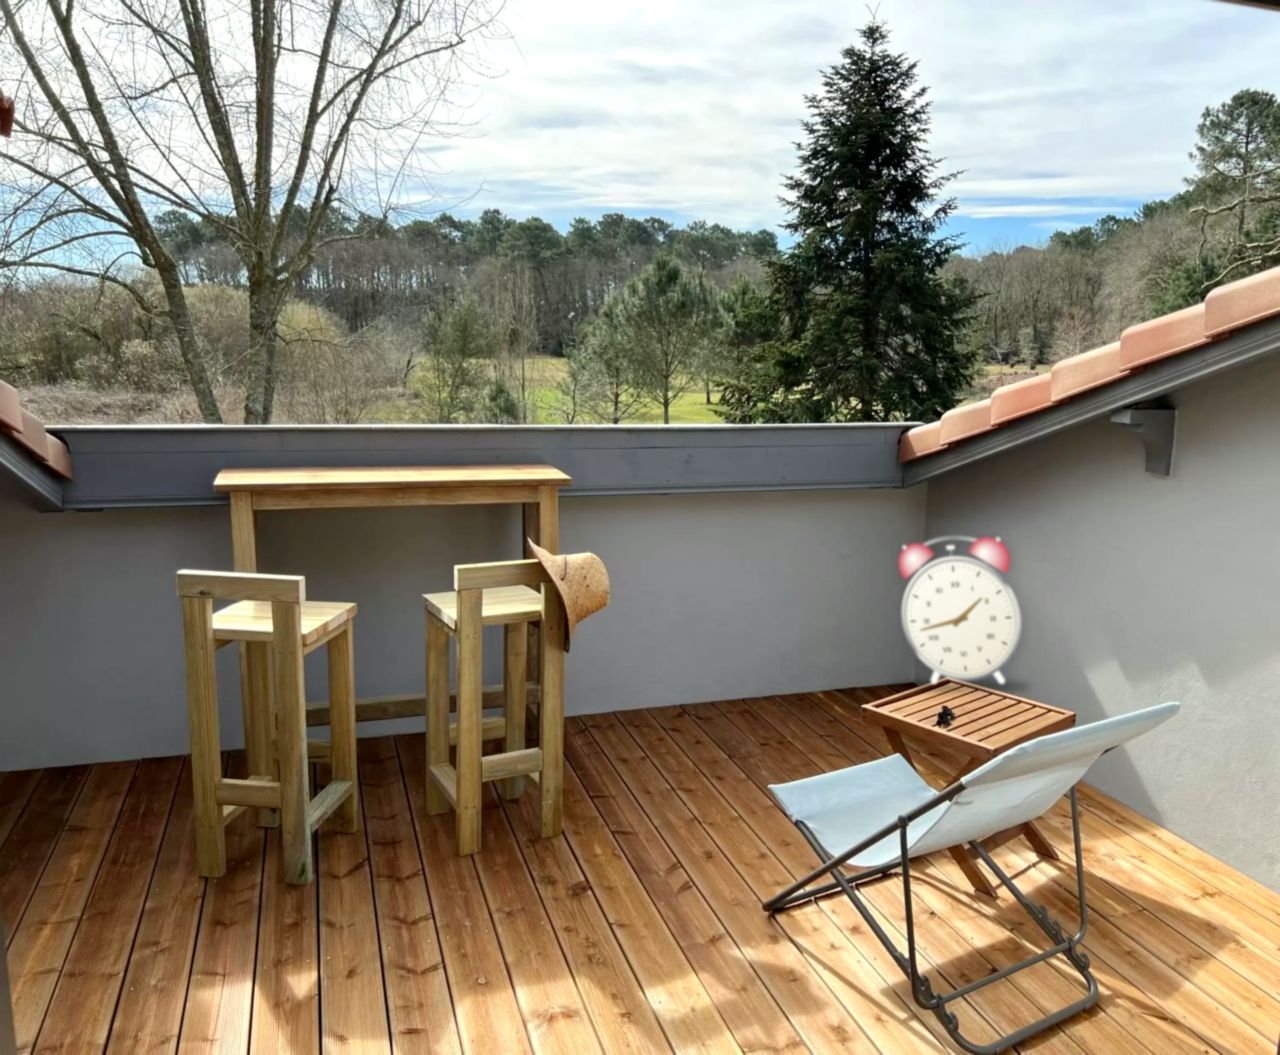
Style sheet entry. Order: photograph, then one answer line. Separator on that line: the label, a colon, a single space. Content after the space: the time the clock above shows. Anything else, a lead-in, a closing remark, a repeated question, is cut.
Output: 1:43
